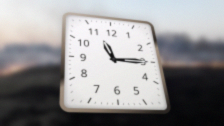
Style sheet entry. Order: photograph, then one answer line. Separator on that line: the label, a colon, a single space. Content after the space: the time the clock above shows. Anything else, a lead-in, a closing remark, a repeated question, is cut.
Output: 11:15
